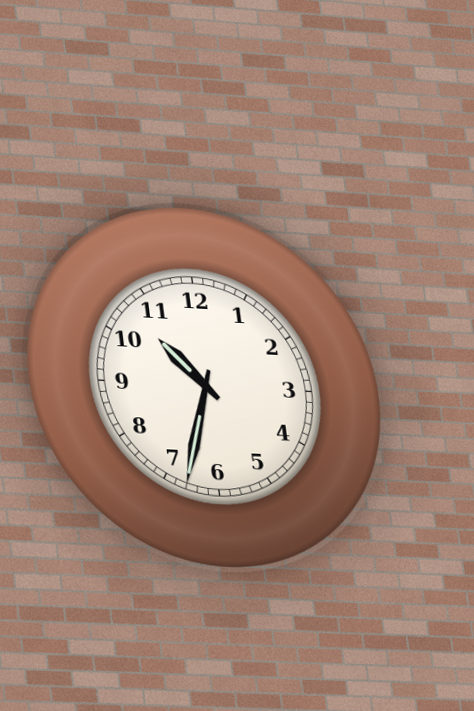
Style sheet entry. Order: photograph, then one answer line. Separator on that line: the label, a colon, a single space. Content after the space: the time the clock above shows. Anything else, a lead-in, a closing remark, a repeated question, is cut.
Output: 10:33
